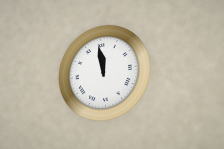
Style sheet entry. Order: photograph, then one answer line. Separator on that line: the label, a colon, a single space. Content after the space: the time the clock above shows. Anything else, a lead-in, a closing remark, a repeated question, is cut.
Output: 11:59
